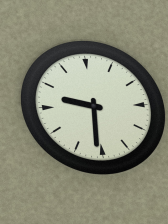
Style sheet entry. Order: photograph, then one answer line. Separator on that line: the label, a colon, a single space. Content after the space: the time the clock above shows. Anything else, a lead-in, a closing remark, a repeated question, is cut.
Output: 9:31
